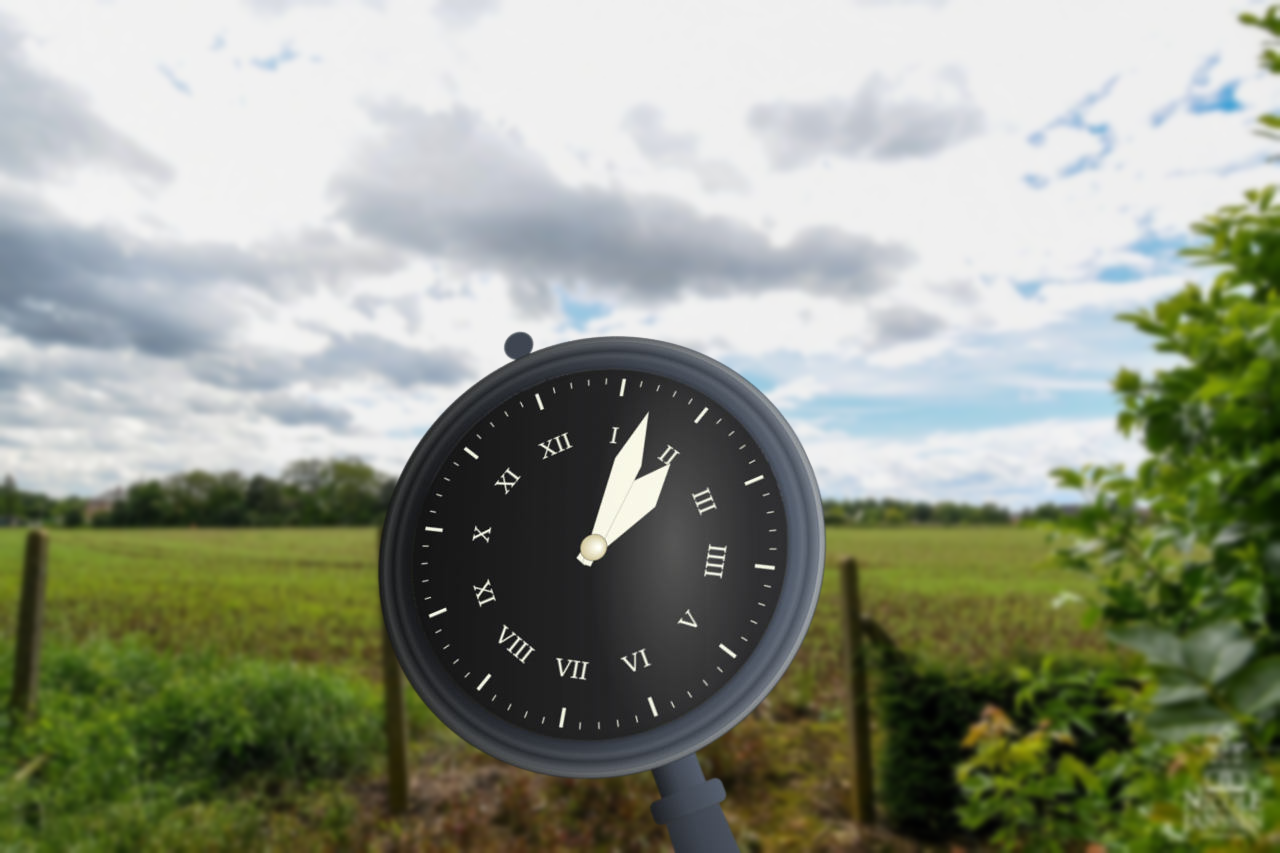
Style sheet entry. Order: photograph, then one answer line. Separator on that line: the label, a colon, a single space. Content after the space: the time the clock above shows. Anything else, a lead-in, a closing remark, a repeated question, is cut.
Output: 2:07
